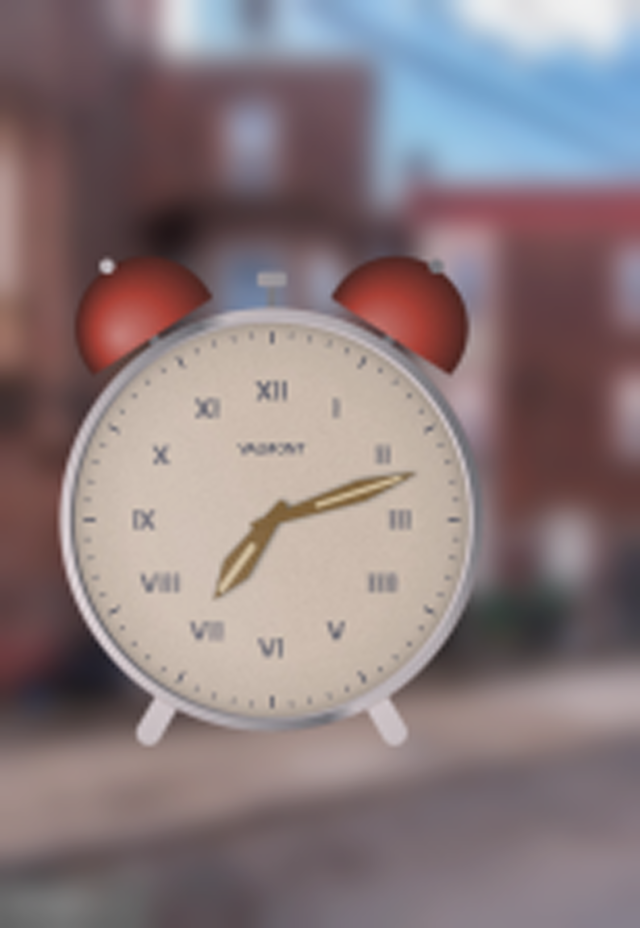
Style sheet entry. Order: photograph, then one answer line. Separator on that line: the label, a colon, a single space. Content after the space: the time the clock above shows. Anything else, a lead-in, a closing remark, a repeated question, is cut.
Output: 7:12
